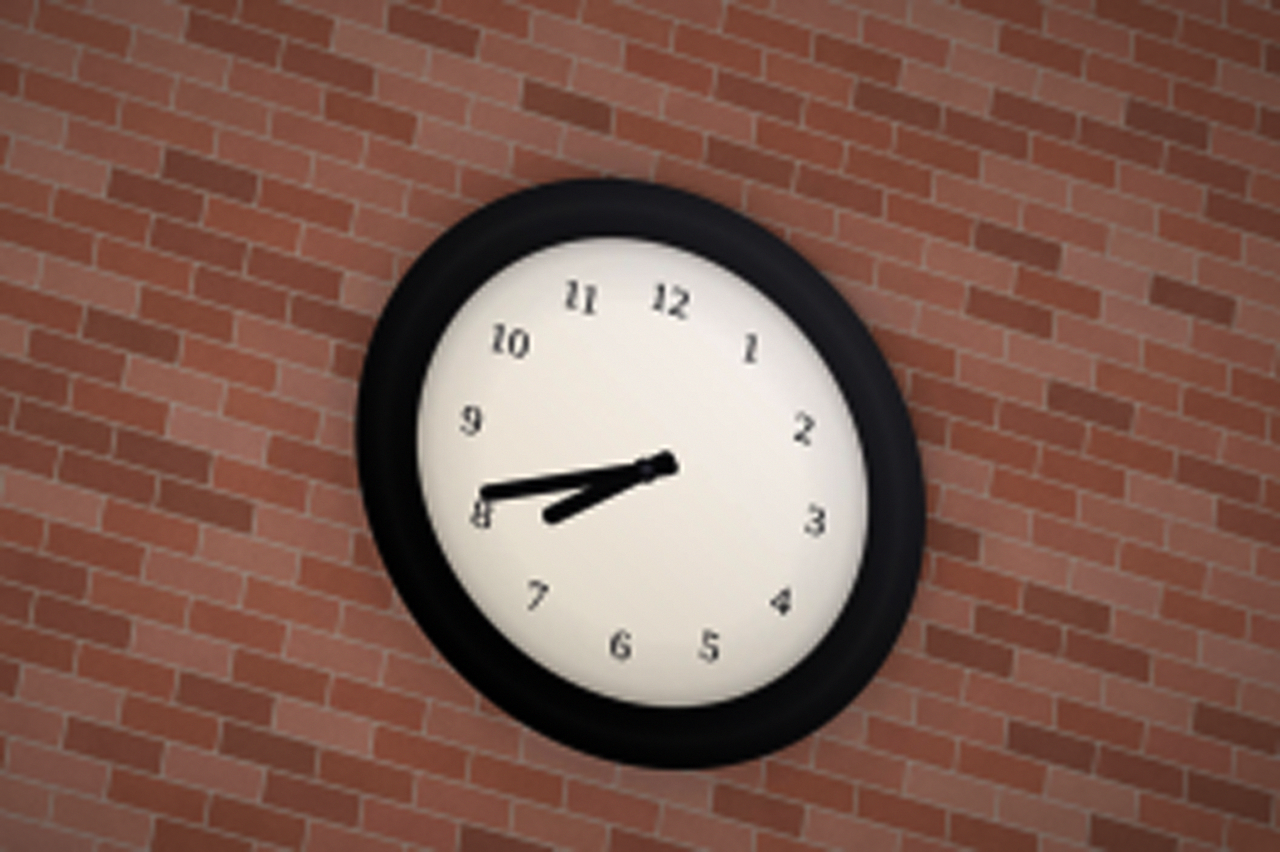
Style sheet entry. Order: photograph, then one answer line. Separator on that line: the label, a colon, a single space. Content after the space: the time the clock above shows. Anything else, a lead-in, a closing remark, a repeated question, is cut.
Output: 7:41
